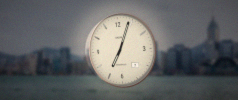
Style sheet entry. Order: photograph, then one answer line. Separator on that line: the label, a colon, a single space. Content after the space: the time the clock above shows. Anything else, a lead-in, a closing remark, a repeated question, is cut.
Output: 7:04
